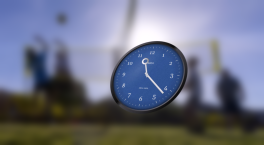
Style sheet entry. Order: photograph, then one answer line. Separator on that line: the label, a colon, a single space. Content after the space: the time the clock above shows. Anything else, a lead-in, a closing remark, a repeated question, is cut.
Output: 11:22
